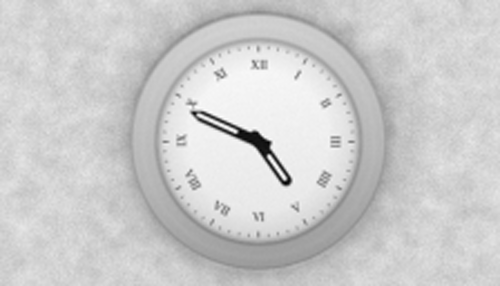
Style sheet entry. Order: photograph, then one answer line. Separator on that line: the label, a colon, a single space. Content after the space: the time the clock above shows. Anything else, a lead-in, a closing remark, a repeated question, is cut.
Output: 4:49
